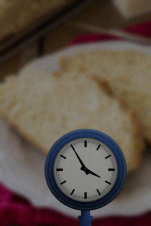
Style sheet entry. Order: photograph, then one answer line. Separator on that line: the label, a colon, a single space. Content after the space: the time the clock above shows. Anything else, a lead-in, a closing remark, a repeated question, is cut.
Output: 3:55
